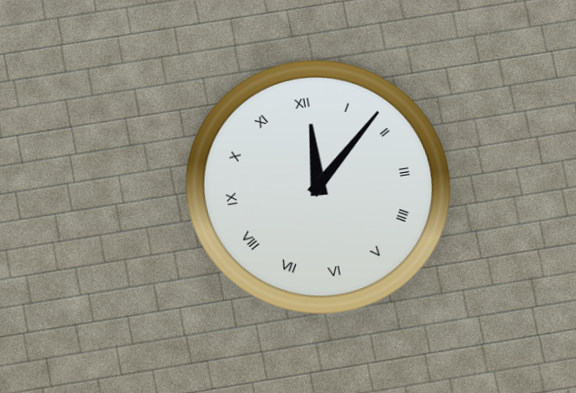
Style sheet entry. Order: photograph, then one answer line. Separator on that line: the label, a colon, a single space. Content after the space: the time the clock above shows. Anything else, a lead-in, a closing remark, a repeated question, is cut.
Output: 12:08
